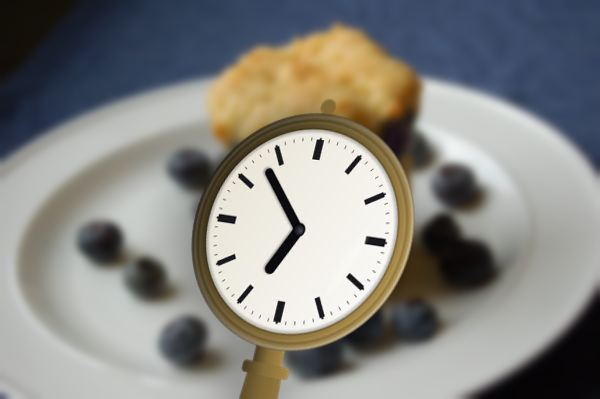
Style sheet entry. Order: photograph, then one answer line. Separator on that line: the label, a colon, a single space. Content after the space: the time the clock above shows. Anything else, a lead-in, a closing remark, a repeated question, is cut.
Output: 6:53
